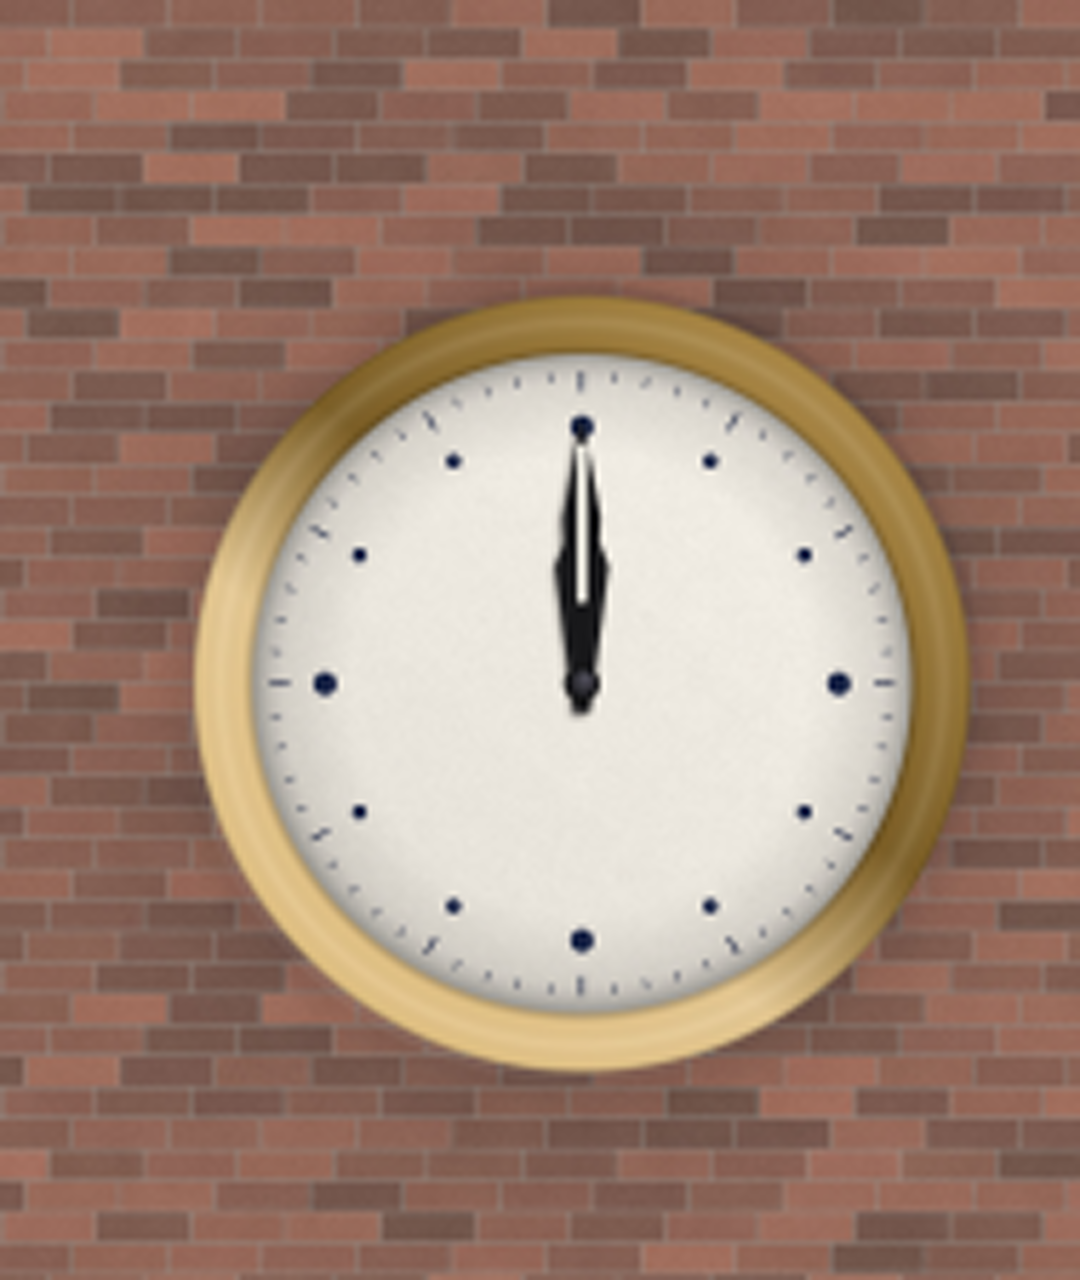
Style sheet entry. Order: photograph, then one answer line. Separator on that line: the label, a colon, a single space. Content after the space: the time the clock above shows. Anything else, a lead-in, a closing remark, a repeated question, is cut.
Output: 12:00
